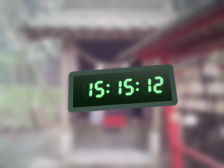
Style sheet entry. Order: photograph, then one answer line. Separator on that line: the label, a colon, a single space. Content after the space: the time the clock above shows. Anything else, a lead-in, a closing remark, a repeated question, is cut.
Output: 15:15:12
